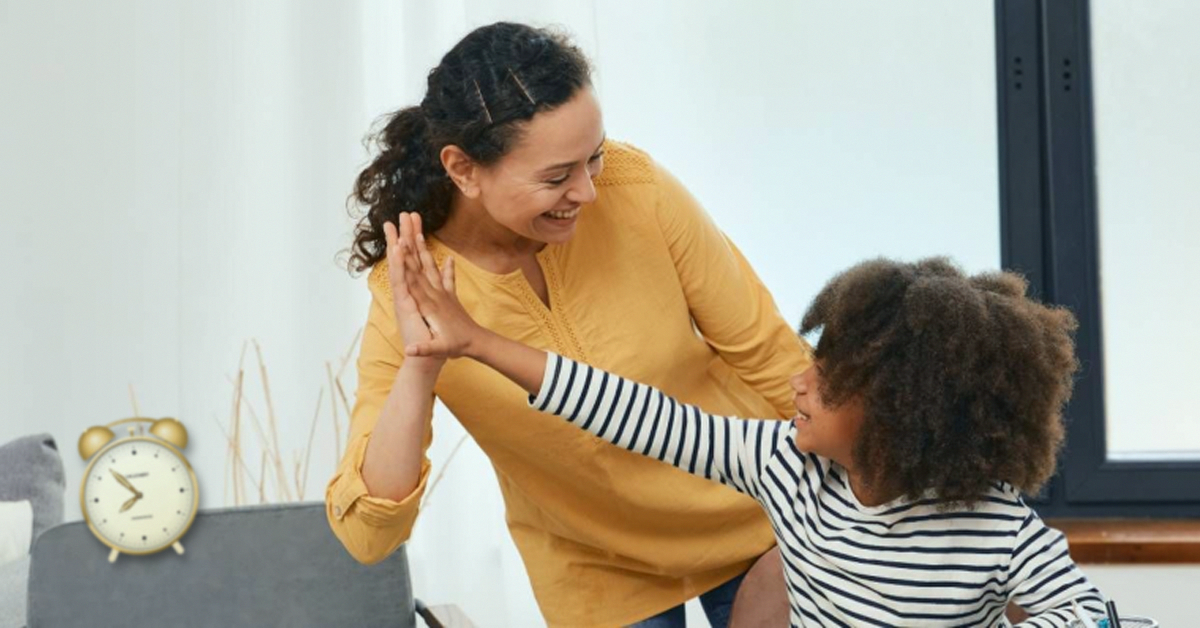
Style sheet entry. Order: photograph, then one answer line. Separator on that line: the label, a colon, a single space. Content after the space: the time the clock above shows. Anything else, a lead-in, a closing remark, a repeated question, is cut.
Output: 7:53
